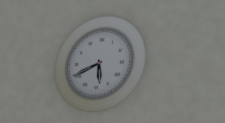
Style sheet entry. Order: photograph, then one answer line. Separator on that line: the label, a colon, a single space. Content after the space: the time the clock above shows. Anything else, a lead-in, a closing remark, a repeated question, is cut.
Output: 5:41
